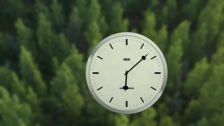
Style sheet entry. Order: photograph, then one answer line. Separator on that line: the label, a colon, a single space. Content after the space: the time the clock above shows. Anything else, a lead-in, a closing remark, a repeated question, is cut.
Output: 6:08
